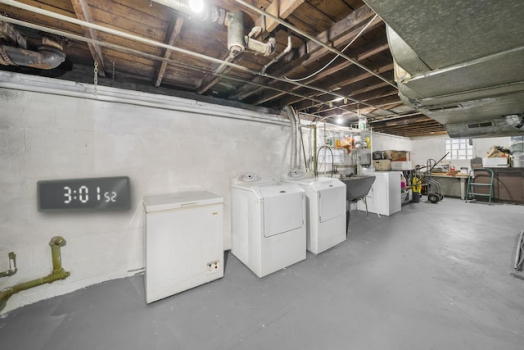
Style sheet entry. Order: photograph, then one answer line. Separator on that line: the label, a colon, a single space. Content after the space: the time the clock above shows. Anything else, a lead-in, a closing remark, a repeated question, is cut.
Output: 3:01:52
